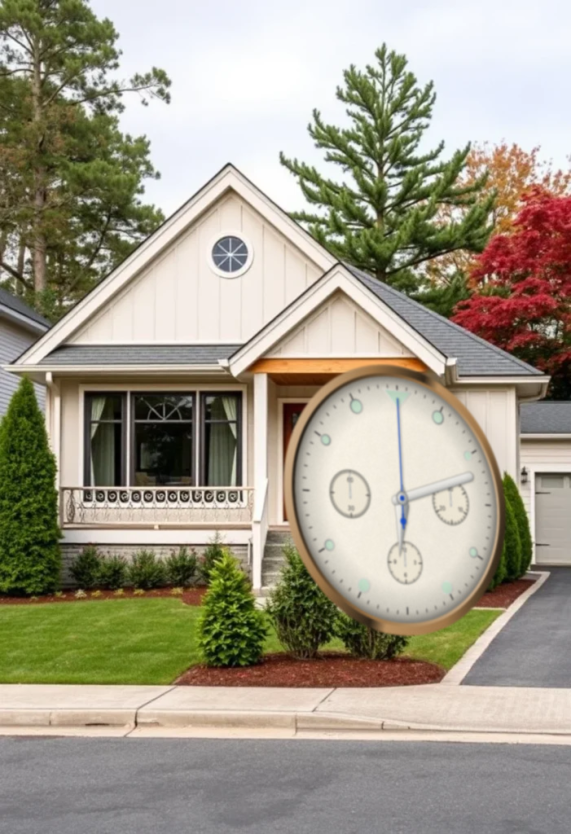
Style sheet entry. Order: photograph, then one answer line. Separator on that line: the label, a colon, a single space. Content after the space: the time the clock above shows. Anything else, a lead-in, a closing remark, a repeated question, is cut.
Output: 6:12
